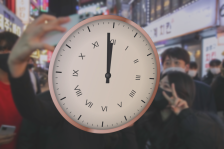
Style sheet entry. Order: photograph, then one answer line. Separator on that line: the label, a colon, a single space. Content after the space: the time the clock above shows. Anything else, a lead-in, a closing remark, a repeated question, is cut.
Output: 11:59
